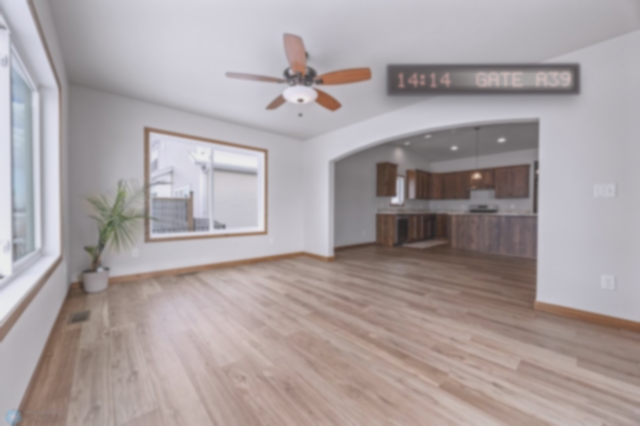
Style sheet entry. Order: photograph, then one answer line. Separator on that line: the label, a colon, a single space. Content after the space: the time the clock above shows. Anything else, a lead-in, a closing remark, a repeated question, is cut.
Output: 14:14
